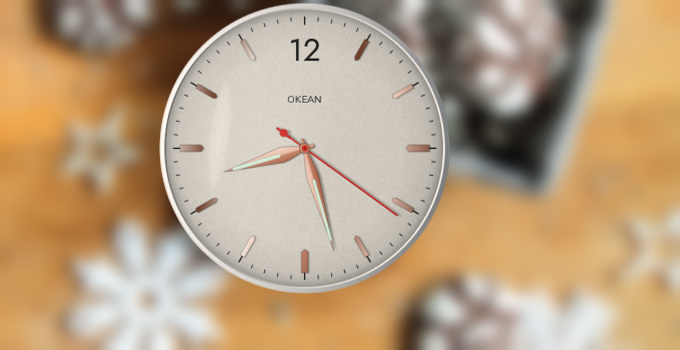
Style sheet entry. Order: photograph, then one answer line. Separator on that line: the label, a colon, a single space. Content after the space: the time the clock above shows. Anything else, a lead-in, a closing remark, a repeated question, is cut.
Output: 8:27:21
